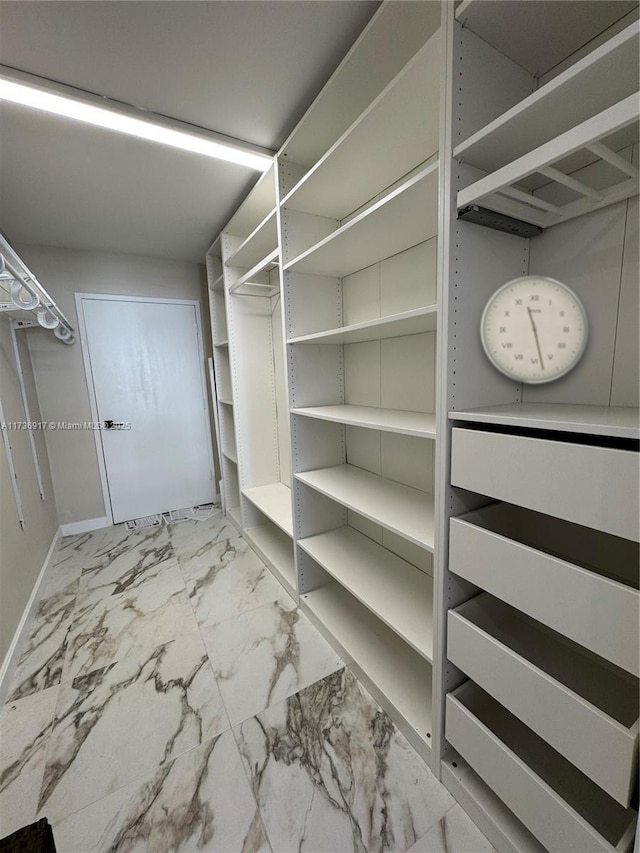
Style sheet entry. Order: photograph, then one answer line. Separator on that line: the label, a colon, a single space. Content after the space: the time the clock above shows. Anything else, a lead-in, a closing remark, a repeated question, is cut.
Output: 11:28
